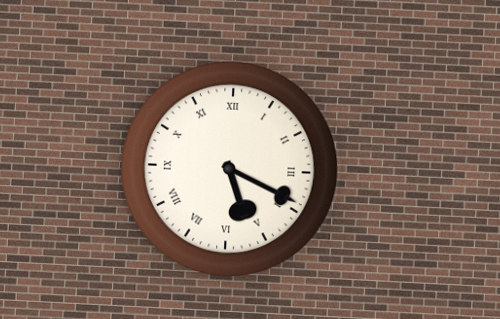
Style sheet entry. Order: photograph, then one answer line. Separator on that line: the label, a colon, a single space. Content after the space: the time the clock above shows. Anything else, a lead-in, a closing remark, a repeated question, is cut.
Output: 5:19
